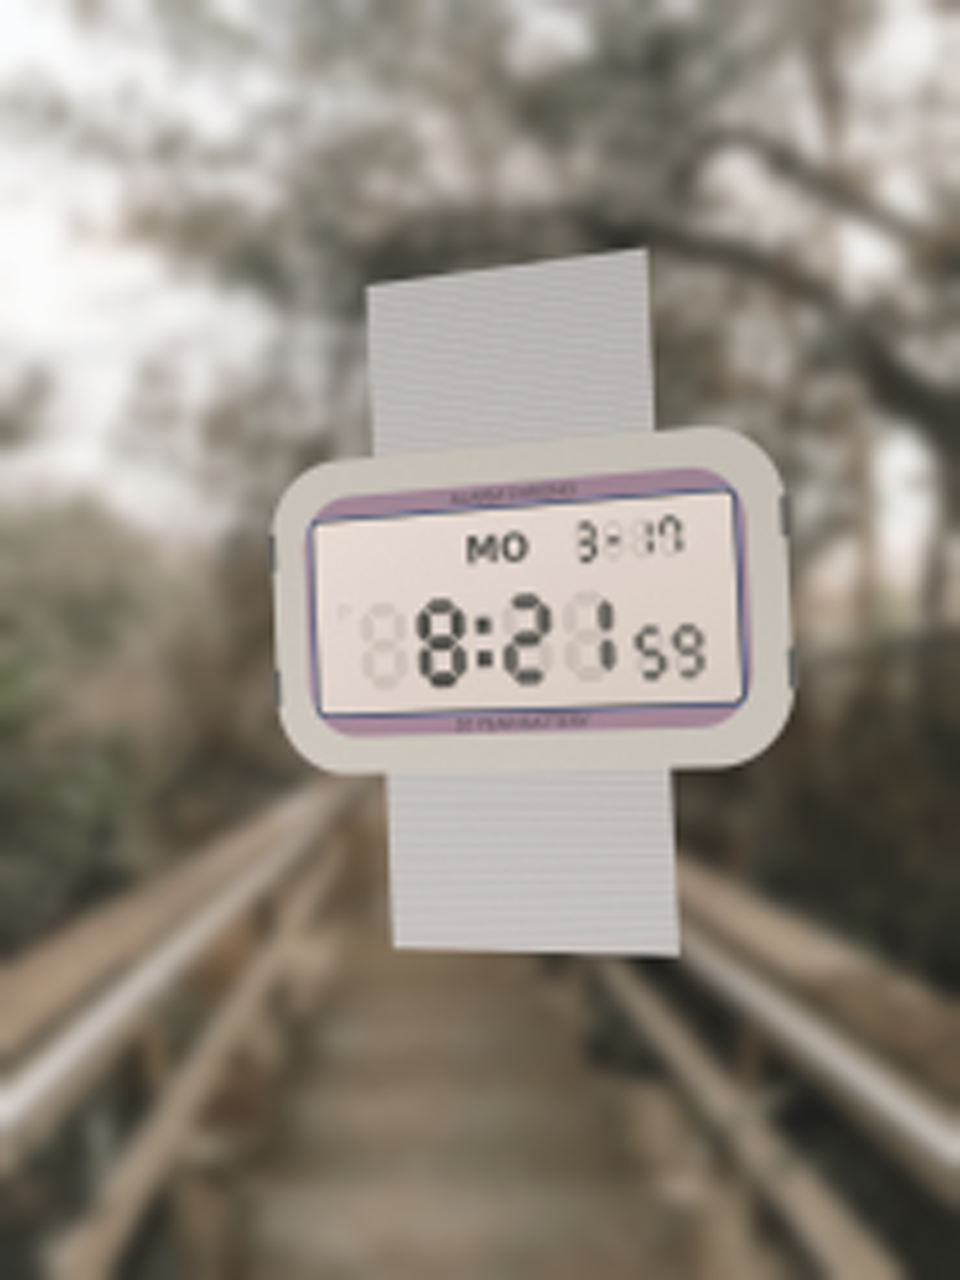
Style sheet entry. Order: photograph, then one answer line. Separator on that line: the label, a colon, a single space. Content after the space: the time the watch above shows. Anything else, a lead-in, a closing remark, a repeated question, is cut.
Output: 8:21:59
